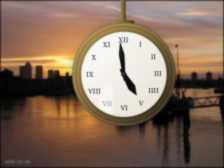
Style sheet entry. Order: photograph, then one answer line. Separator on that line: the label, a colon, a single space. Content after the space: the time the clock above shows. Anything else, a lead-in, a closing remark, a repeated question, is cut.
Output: 4:59
